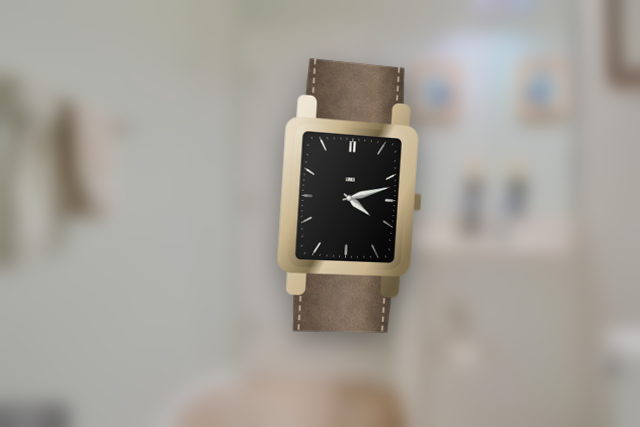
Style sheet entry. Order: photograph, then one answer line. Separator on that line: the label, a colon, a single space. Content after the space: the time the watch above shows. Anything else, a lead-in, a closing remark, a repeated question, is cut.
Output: 4:12
